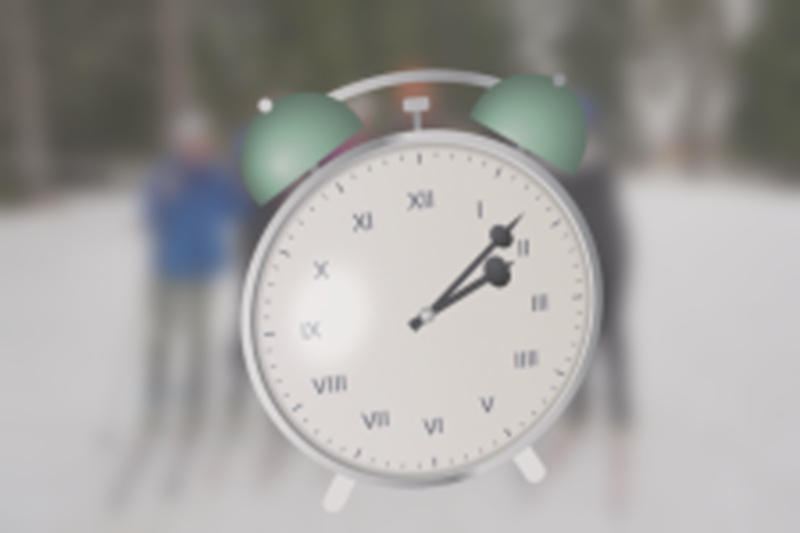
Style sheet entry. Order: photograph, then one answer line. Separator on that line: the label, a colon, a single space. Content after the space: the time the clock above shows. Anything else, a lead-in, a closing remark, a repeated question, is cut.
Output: 2:08
